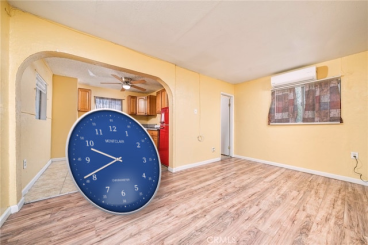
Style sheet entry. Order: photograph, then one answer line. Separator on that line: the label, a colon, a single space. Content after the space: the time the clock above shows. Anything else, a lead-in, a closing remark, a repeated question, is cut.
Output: 9:41
